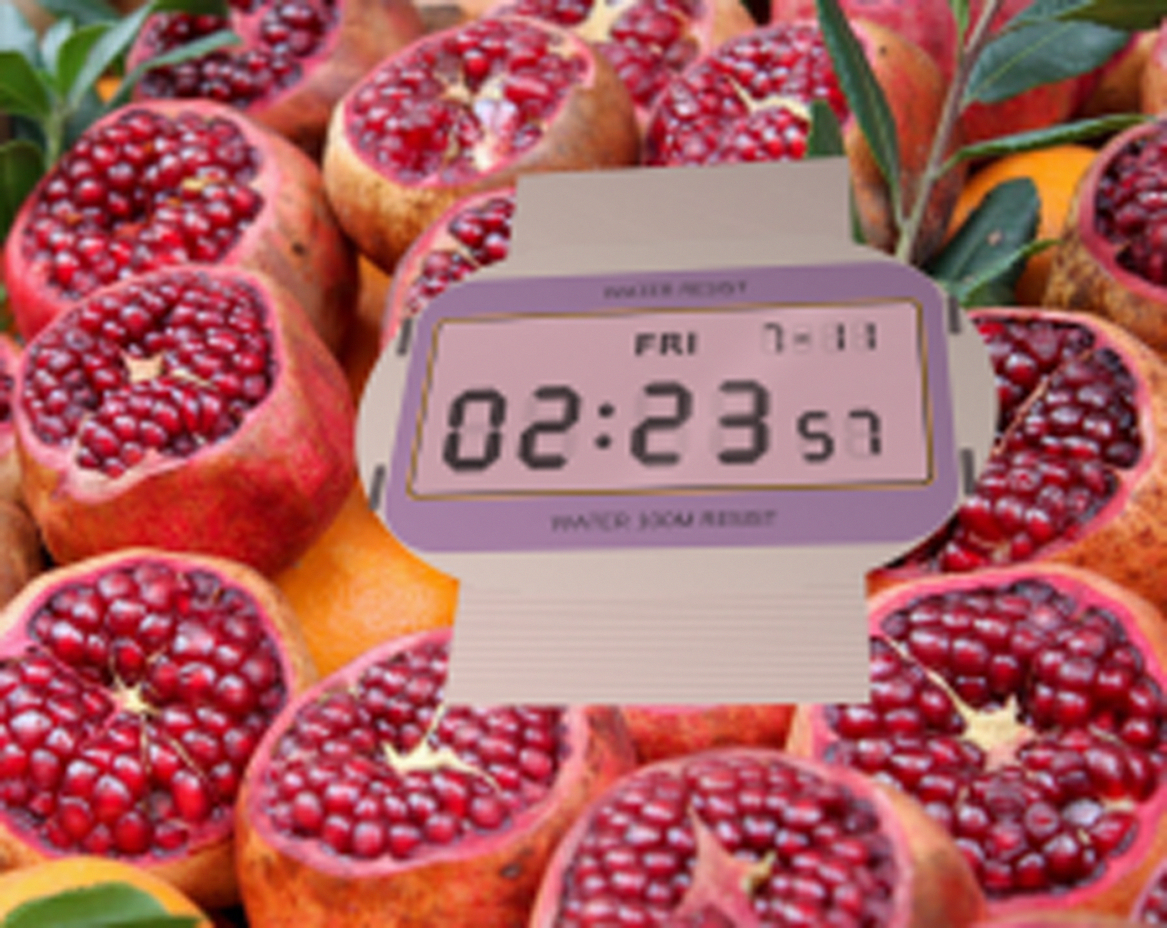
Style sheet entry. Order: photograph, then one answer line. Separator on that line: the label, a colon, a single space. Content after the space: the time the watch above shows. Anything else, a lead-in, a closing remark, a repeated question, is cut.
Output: 2:23:57
